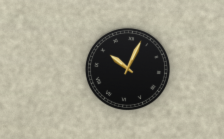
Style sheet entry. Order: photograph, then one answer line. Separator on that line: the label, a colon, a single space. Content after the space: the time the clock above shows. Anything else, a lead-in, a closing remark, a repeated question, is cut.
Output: 10:03
